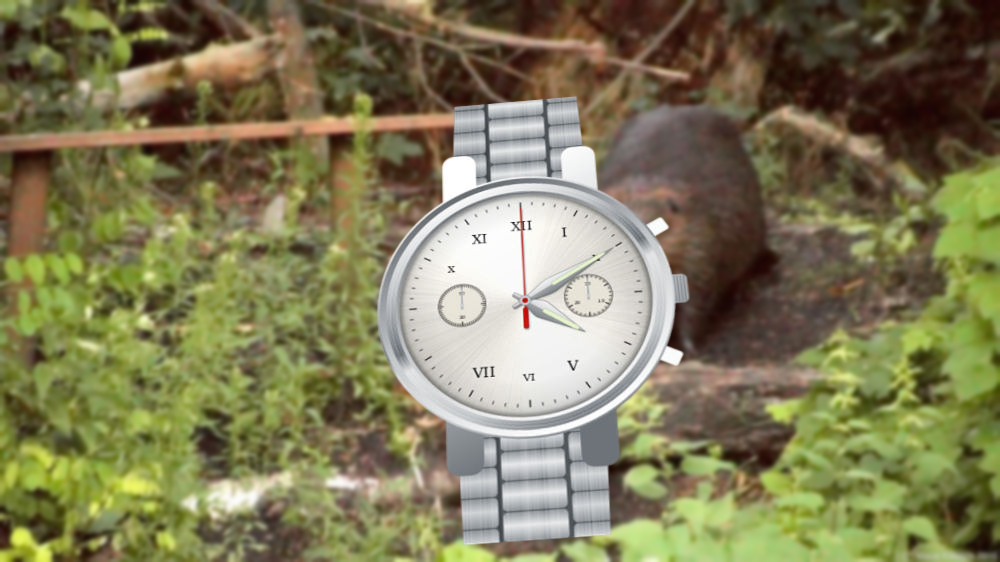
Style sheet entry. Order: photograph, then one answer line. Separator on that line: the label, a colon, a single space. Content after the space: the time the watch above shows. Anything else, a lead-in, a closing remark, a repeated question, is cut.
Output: 4:10
